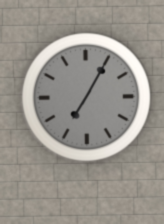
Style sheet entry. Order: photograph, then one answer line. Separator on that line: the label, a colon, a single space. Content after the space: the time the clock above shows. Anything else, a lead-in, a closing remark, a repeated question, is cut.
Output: 7:05
